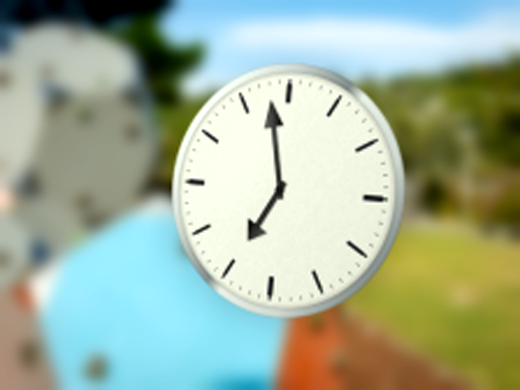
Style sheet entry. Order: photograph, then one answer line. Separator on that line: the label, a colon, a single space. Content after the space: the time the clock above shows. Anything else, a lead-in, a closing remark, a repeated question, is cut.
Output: 6:58
